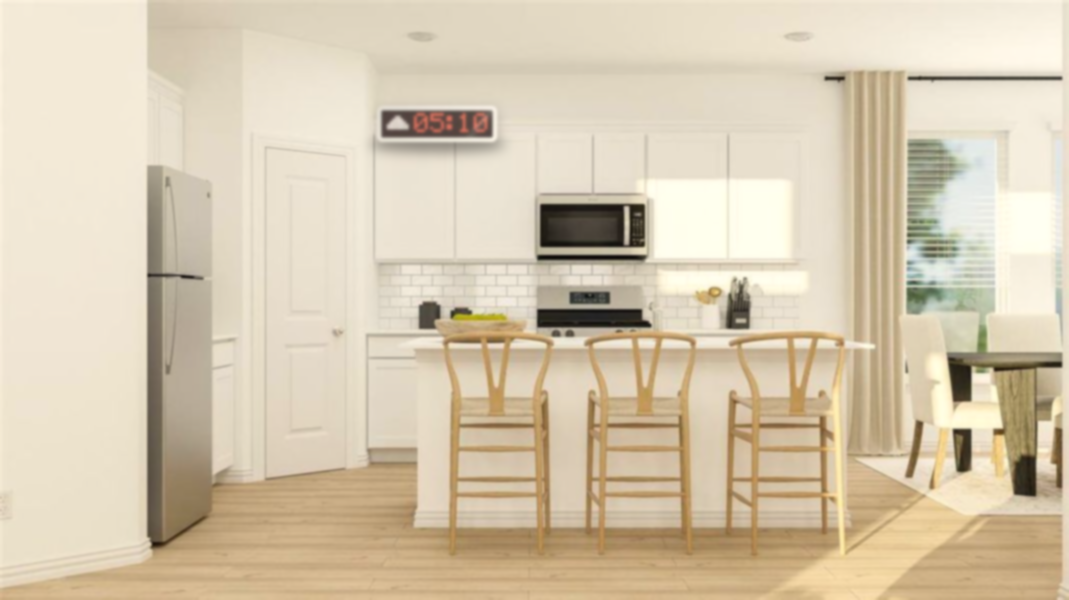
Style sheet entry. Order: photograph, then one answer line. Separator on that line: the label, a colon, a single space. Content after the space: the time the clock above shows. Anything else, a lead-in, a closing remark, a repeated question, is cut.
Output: 5:10
